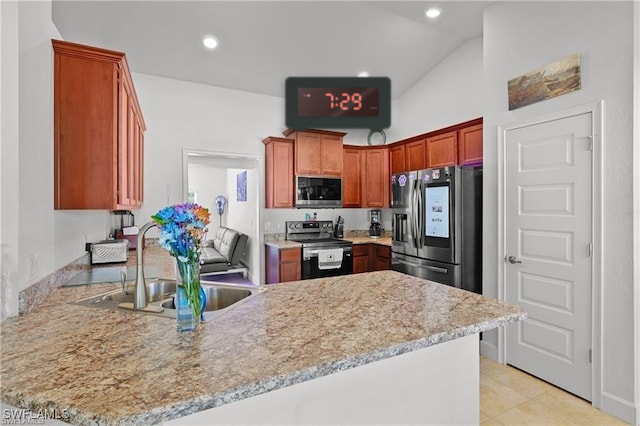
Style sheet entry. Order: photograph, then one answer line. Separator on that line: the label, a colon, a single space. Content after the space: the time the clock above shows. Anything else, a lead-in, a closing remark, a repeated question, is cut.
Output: 7:29
